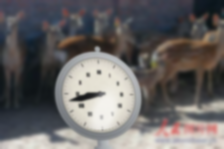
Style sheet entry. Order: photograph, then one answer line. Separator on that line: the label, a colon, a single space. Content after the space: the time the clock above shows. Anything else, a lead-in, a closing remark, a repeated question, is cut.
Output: 8:43
